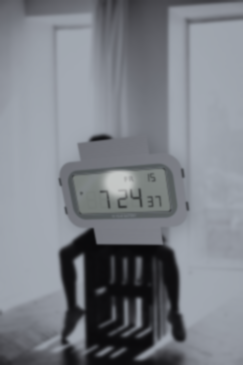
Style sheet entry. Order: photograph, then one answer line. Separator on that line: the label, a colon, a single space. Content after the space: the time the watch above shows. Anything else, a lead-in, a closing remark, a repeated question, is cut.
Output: 7:24
